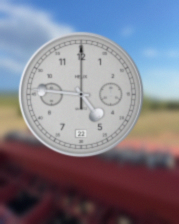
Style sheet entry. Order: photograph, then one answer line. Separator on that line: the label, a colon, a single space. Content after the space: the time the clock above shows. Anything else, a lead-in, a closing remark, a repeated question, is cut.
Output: 4:46
